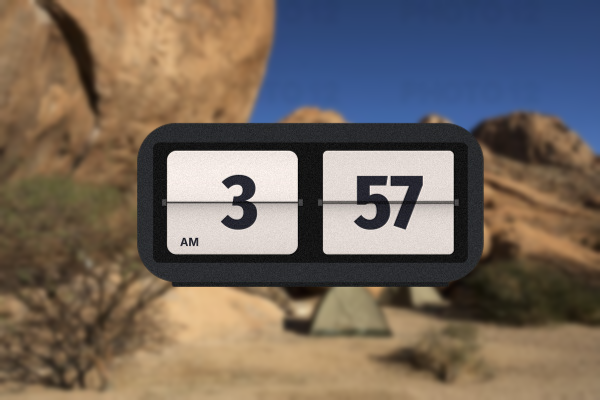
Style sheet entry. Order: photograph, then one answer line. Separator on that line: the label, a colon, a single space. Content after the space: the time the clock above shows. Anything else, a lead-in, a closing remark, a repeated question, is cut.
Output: 3:57
